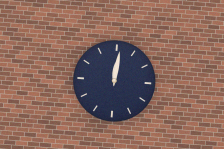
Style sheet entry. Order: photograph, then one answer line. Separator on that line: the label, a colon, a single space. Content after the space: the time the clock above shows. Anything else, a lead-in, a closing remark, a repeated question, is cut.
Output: 12:01
